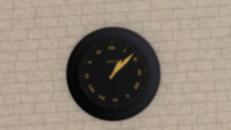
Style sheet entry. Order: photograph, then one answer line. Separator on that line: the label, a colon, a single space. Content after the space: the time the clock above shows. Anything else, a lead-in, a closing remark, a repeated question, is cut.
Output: 1:08
